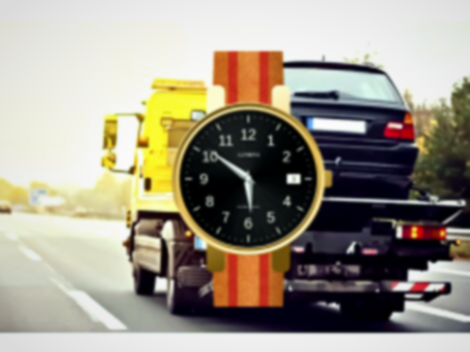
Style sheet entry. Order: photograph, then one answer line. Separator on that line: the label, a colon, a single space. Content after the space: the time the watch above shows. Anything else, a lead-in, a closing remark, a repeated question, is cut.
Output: 5:51
